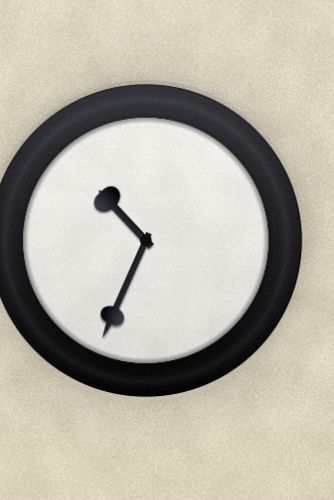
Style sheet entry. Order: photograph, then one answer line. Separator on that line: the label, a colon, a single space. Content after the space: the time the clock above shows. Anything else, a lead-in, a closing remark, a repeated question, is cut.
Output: 10:34
